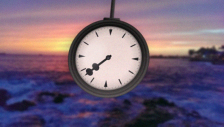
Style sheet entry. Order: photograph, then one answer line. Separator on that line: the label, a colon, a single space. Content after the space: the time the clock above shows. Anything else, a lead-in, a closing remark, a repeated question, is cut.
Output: 7:38
